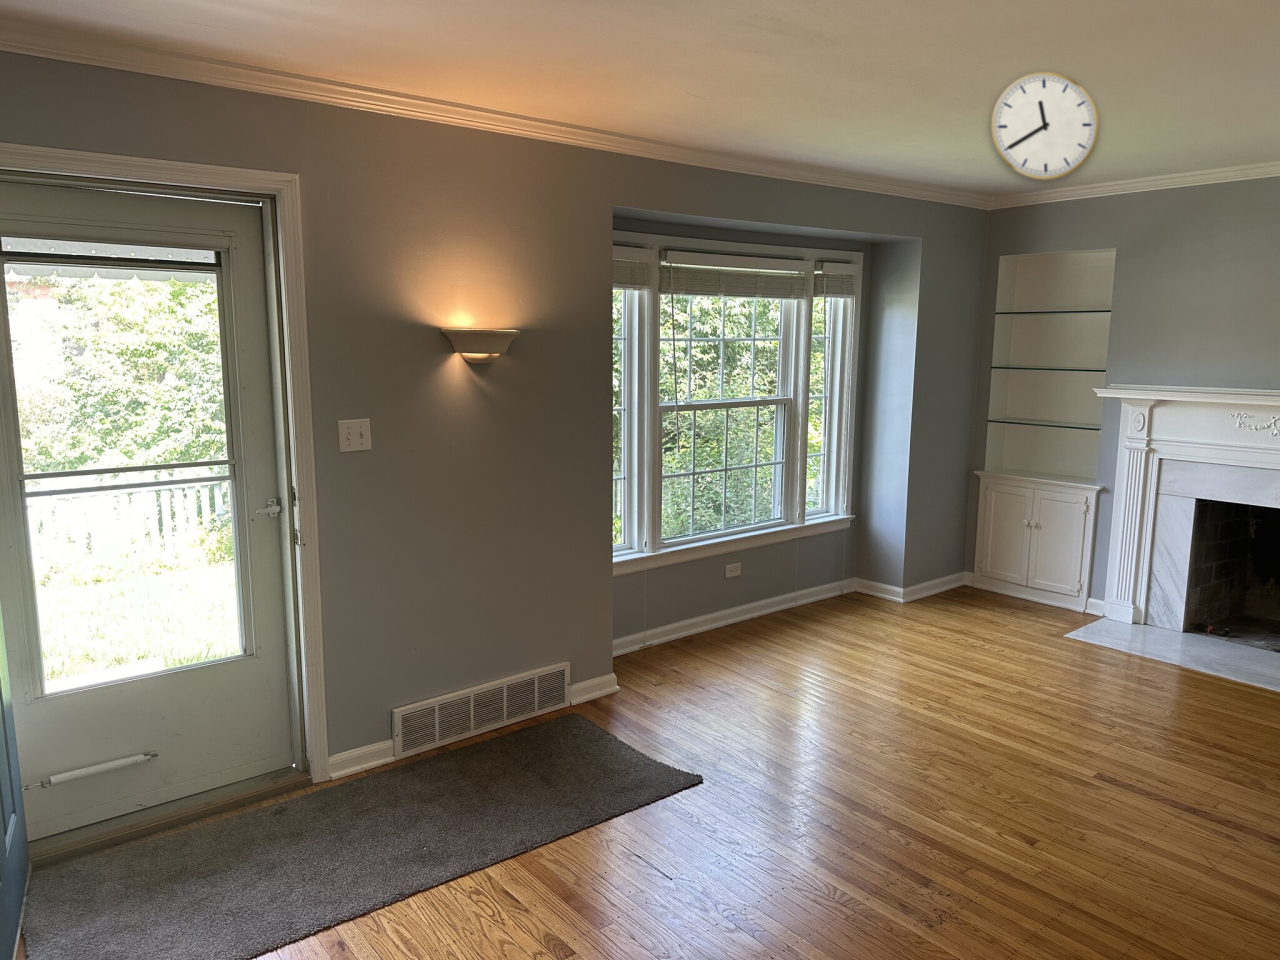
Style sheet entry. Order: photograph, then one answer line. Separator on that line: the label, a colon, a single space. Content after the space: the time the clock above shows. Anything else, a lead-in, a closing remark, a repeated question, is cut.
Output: 11:40
